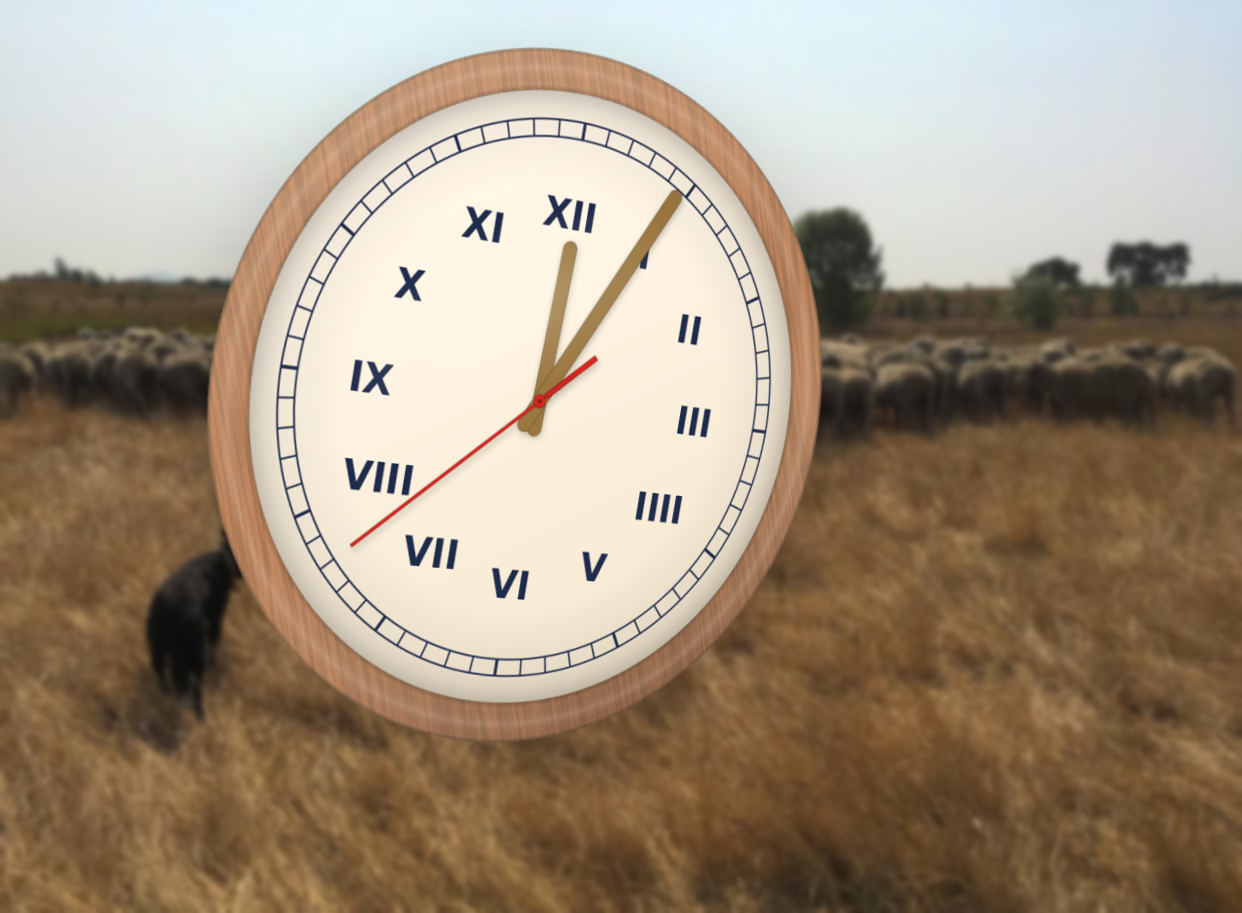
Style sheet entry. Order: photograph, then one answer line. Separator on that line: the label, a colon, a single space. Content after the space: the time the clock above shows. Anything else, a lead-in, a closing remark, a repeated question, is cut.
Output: 12:04:38
